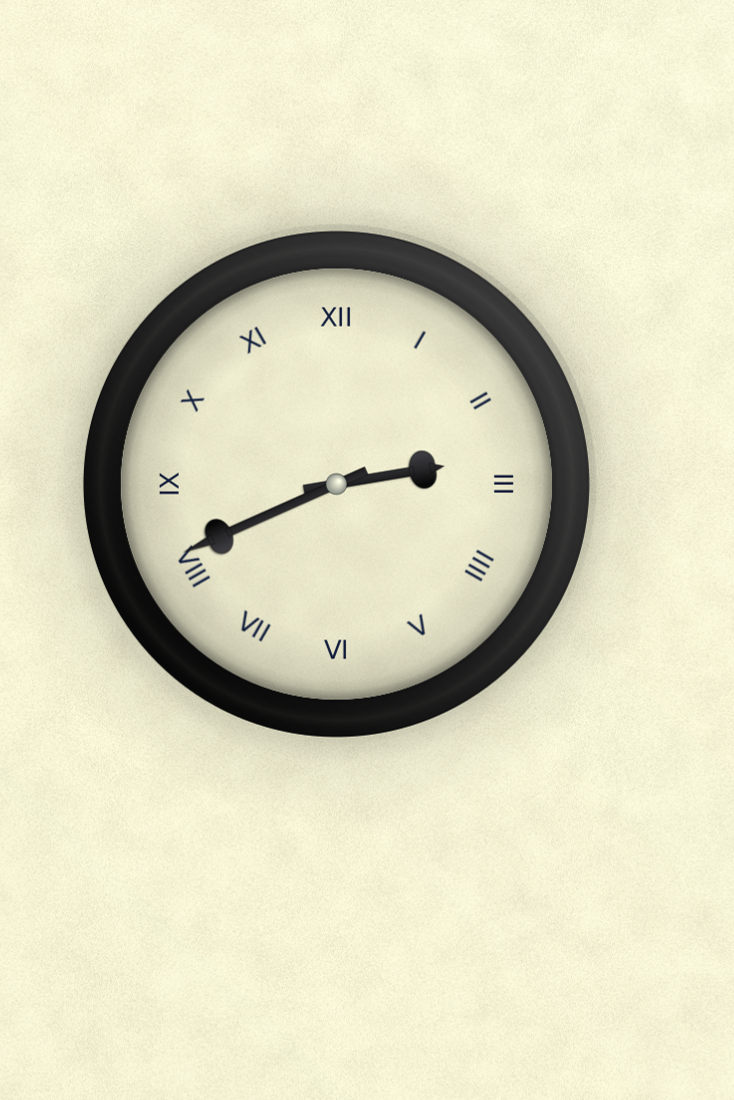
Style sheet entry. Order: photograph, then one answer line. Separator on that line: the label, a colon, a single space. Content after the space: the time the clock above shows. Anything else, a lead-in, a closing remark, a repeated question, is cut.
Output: 2:41
